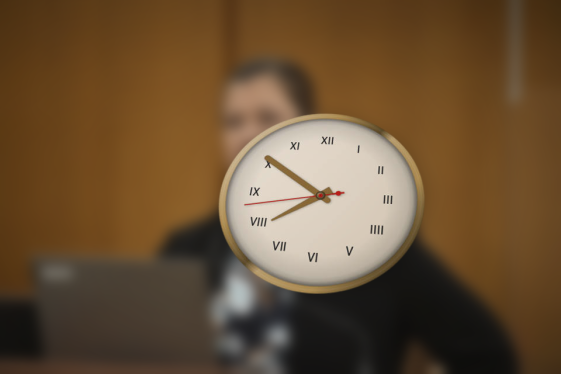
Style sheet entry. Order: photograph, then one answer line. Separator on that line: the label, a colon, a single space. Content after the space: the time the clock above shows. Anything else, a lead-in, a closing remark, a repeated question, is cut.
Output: 7:50:43
